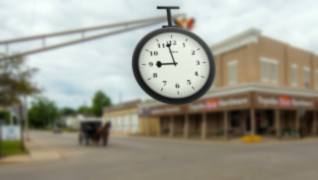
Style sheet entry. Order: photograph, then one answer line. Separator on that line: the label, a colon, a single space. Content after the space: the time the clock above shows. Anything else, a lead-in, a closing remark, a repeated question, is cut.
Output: 8:58
